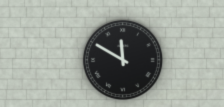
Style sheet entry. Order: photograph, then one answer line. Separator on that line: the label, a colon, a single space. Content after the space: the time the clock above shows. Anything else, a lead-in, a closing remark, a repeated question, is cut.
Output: 11:50
